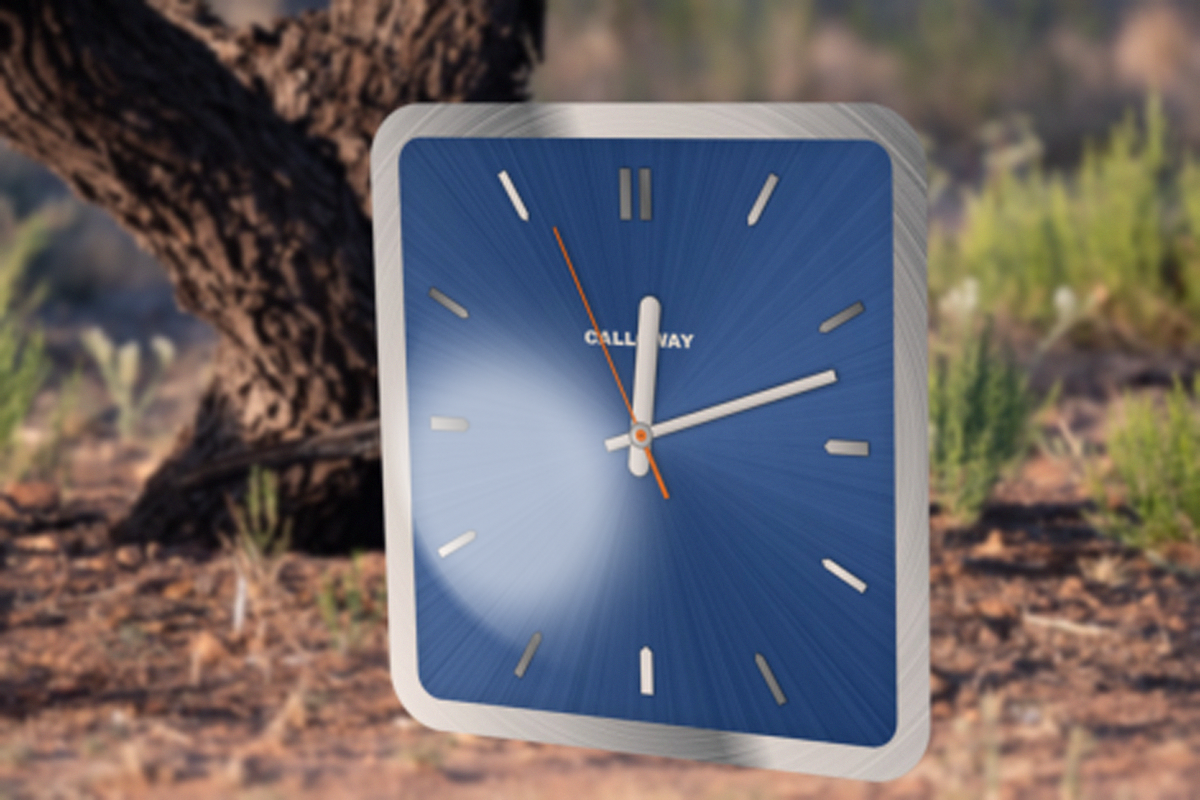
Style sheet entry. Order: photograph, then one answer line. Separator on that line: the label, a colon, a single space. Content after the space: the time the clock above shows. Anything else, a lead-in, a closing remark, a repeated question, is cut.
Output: 12:11:56
